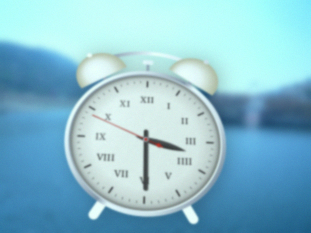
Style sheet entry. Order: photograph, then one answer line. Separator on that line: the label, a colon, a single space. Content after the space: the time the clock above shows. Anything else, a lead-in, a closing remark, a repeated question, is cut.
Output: 3:29:49
